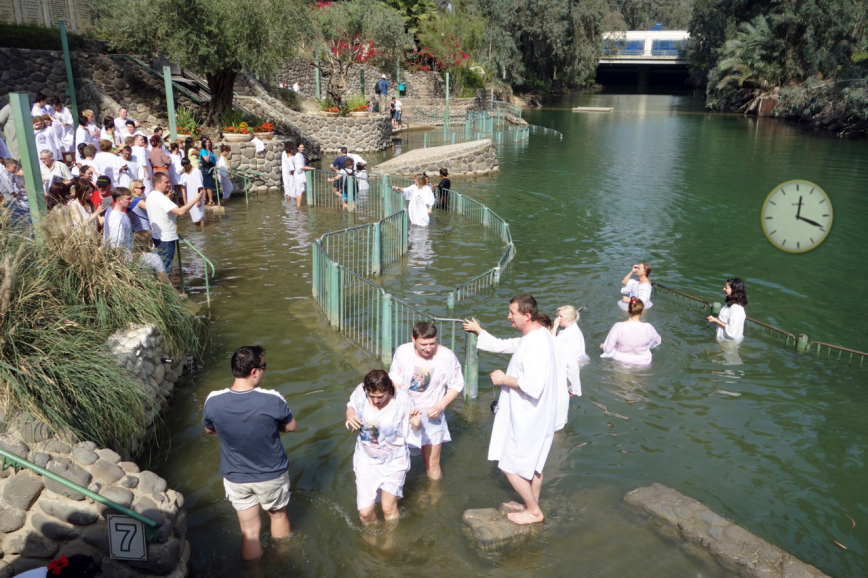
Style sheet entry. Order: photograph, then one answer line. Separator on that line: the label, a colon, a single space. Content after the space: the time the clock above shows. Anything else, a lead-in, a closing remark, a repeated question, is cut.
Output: 12:19
